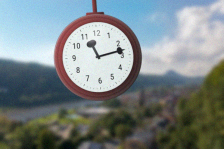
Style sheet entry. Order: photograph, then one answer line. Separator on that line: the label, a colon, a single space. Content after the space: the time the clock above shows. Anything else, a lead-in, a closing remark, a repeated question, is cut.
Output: 11:13
